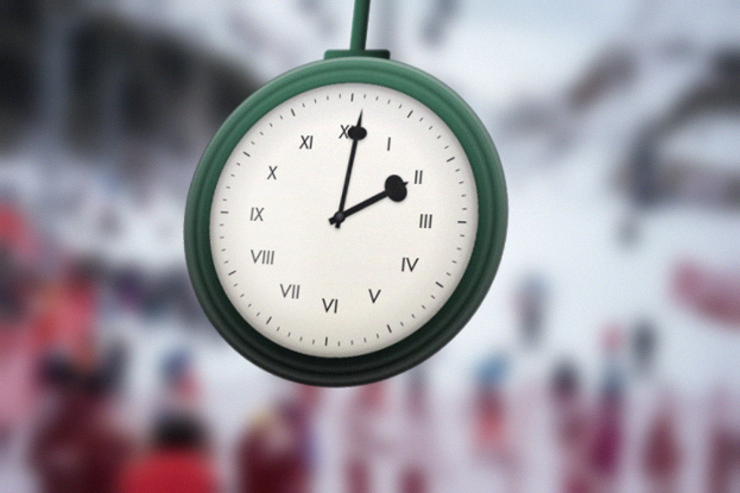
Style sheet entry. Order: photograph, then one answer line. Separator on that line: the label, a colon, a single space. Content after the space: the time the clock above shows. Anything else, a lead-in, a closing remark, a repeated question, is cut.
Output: 2:01
